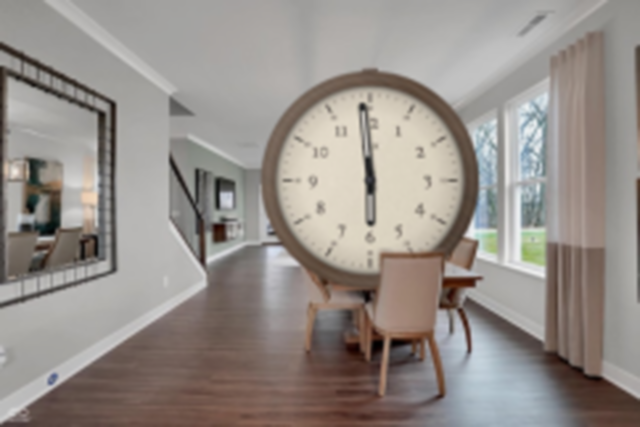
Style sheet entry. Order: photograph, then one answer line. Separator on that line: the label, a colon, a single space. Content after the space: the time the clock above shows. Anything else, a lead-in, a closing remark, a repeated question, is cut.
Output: 5:59
